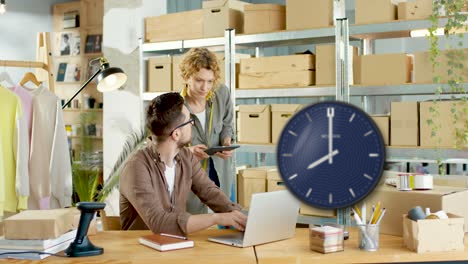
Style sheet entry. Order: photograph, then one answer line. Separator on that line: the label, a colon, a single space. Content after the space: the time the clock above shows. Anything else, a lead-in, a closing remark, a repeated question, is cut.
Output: 8:00
